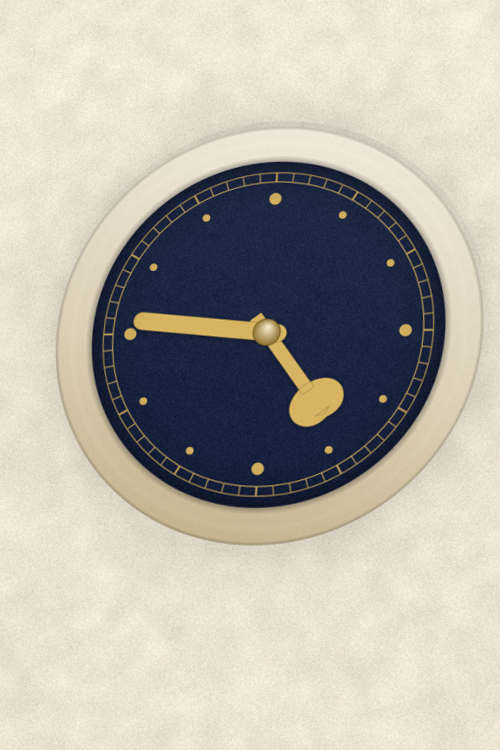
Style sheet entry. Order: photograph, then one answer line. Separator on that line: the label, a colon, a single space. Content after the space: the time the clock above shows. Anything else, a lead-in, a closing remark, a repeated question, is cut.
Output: 4:46
